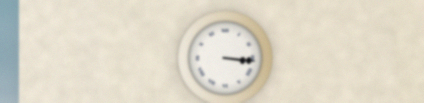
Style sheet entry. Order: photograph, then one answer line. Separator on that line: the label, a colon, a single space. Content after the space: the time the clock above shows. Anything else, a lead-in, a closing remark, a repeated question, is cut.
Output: 3:16
